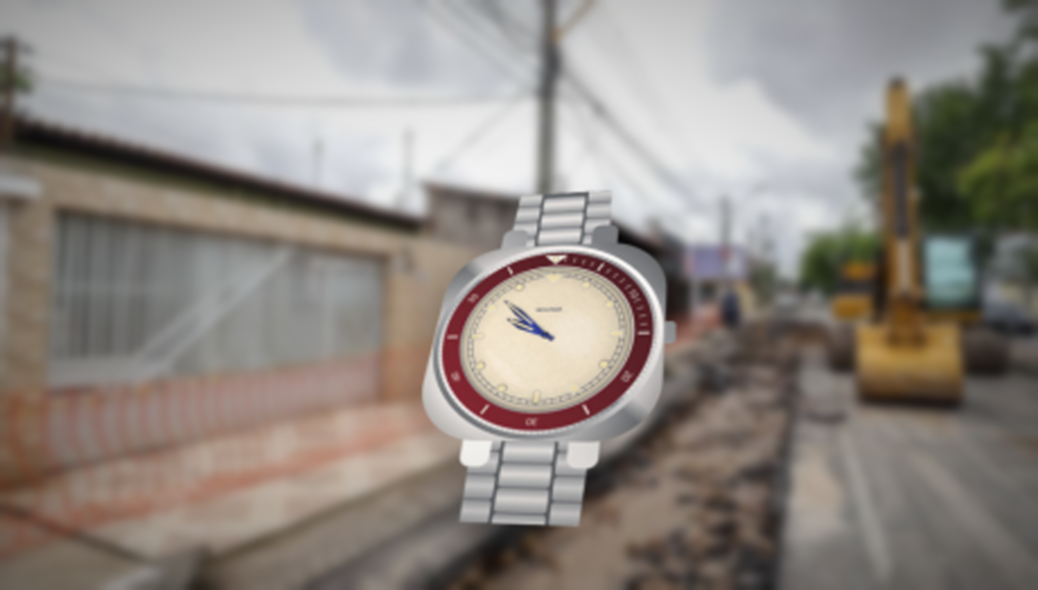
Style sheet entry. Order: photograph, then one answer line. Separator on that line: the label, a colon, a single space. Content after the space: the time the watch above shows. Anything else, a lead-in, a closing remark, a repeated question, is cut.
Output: 9:52
